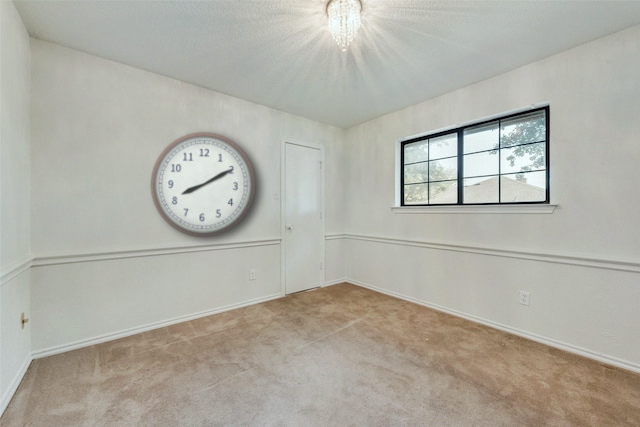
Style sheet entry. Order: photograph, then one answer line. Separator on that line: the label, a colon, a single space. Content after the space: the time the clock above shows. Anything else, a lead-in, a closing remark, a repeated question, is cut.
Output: 8:10
